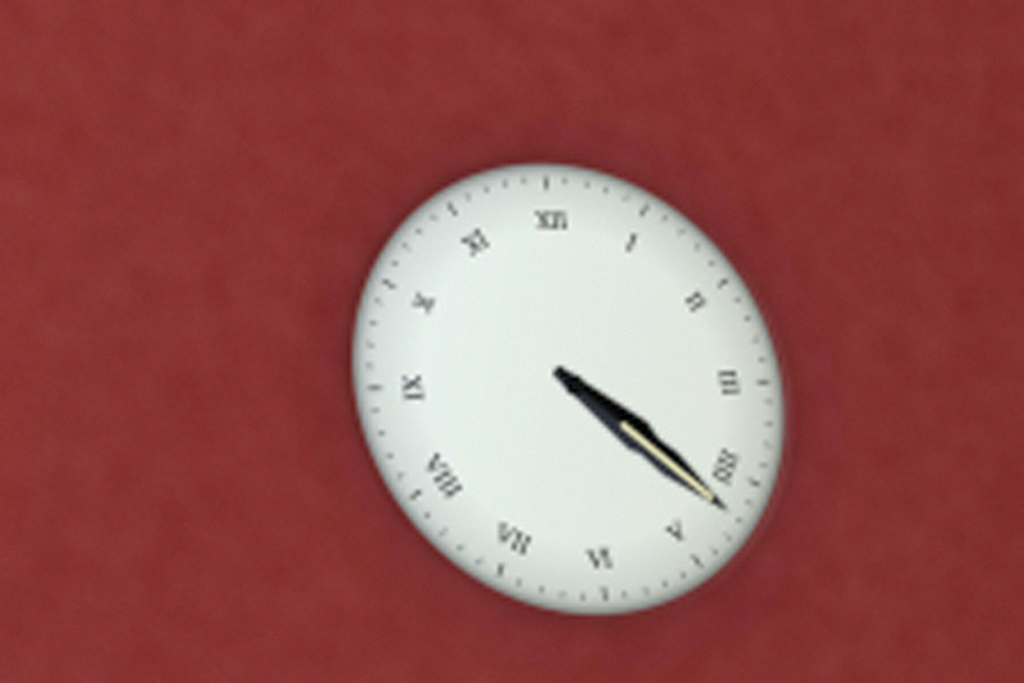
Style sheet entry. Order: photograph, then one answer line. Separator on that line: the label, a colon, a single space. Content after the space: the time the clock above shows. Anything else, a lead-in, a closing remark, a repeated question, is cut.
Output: 4:22
